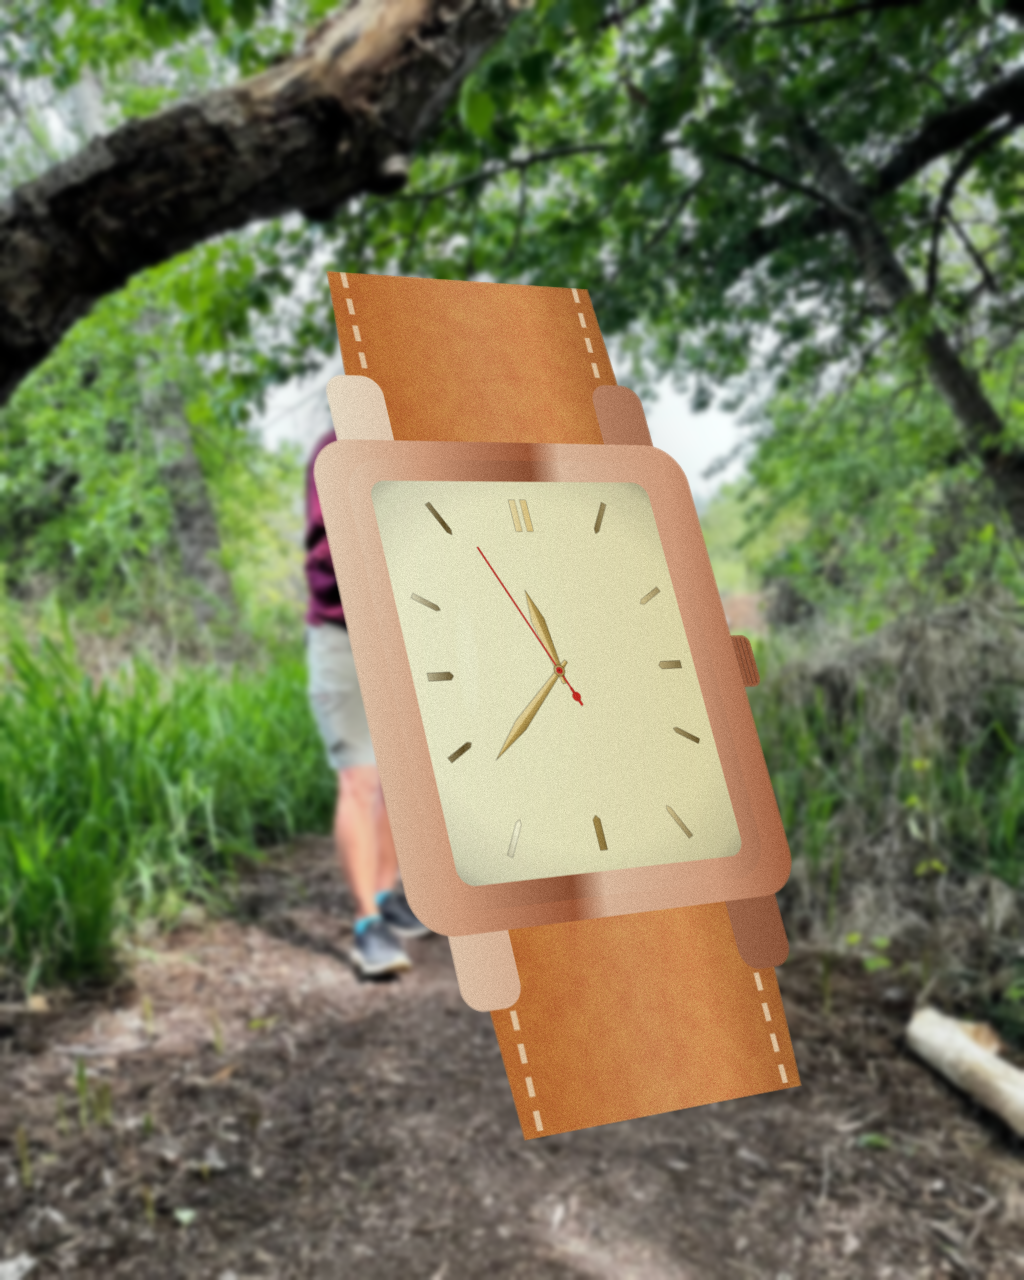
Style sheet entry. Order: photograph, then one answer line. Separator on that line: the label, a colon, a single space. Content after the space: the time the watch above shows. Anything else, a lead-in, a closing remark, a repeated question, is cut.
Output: 11:37:56
